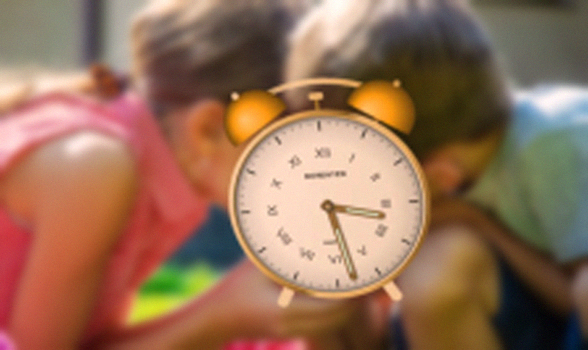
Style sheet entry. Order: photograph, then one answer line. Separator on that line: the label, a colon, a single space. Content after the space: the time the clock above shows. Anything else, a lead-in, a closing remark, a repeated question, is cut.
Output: 3:28
